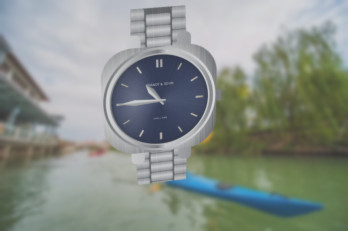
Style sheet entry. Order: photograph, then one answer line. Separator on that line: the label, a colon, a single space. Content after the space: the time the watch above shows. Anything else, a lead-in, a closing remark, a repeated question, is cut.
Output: 10:45
